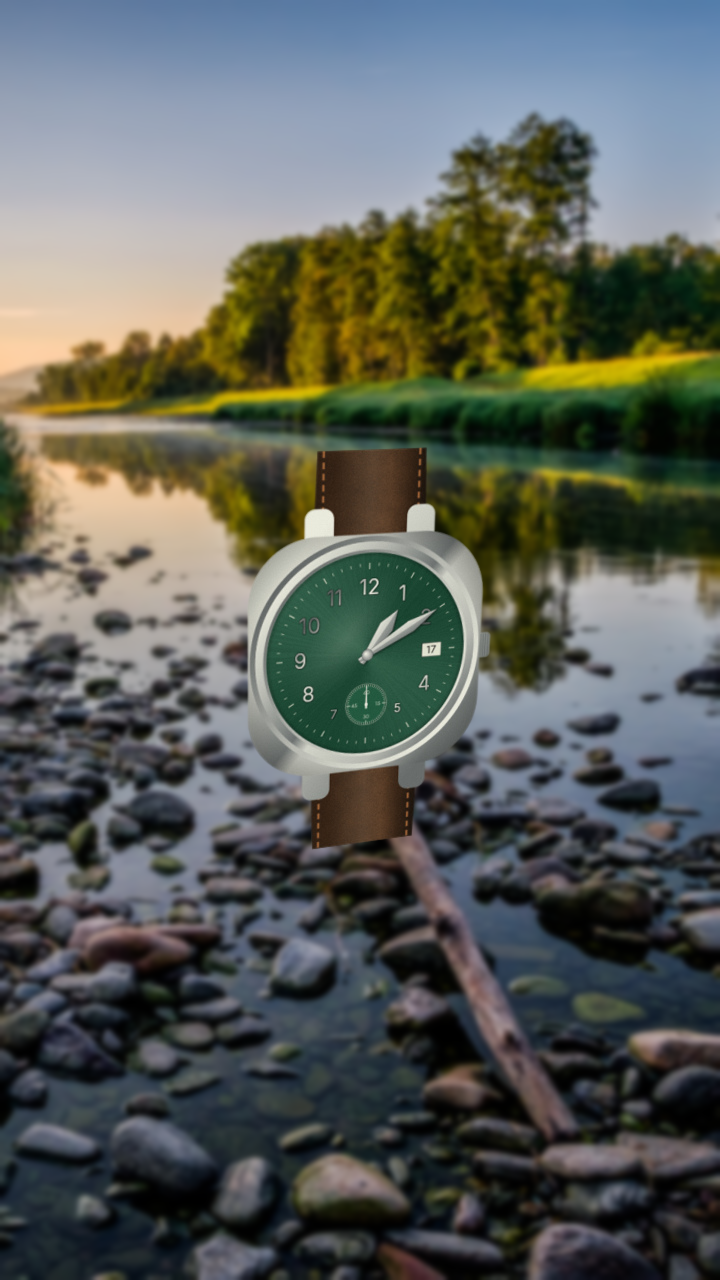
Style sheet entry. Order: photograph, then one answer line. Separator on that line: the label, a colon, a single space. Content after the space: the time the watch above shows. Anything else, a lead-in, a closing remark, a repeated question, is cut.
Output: 1:10
